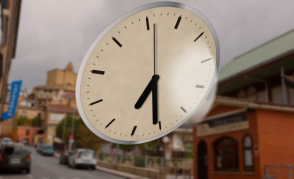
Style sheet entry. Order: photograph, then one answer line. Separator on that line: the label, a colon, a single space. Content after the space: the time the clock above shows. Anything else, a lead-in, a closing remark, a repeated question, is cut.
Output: 6:25:56
